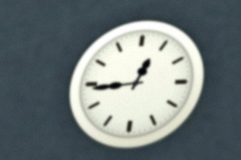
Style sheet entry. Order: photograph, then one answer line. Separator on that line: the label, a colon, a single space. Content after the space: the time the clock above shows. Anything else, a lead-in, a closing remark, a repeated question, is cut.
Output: 12:44
